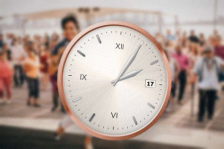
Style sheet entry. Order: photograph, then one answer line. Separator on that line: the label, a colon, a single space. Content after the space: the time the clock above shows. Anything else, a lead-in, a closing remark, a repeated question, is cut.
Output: 2:05
